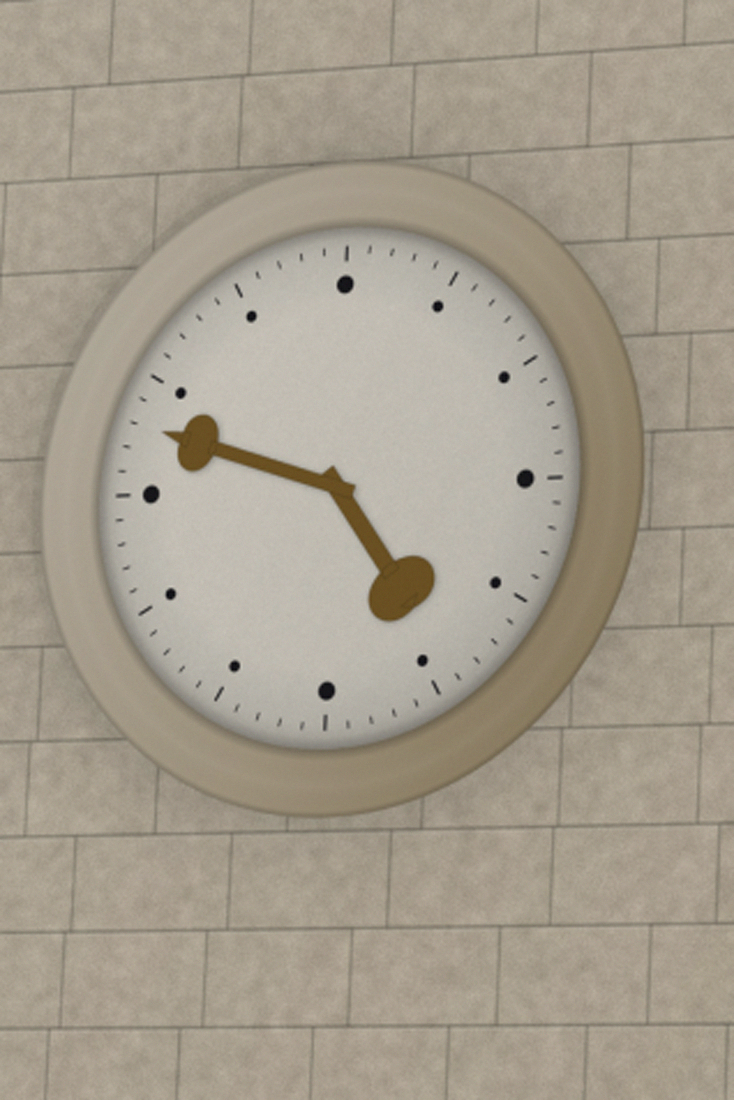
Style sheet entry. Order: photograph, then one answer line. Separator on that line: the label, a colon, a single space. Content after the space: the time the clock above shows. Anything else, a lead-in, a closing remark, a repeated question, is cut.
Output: 4:48
